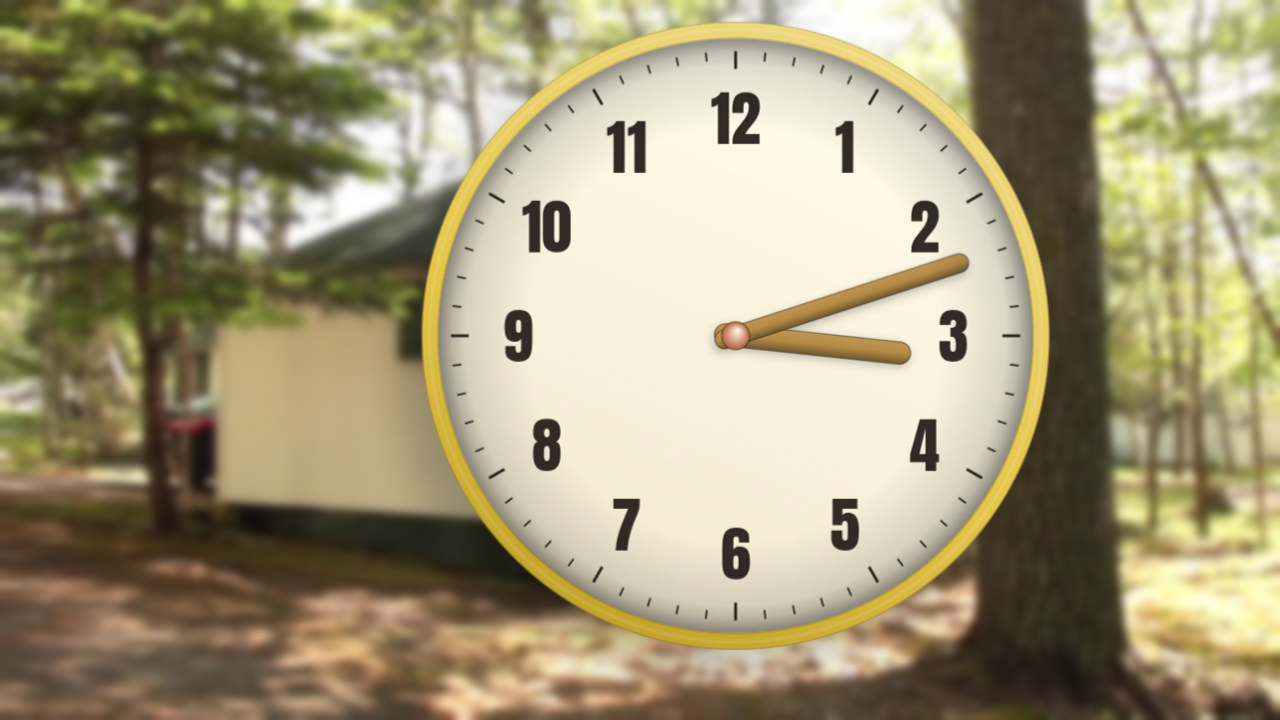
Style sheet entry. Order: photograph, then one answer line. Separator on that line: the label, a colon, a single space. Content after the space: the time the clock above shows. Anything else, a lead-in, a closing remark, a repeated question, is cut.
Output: 3:12
